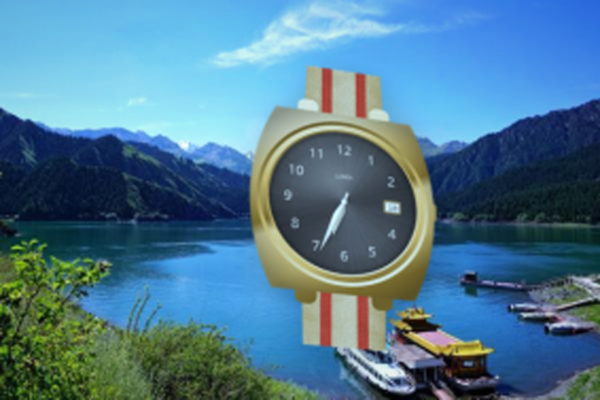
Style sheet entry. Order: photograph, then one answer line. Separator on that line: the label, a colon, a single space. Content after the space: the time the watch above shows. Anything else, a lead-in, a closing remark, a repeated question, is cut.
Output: 6:34
